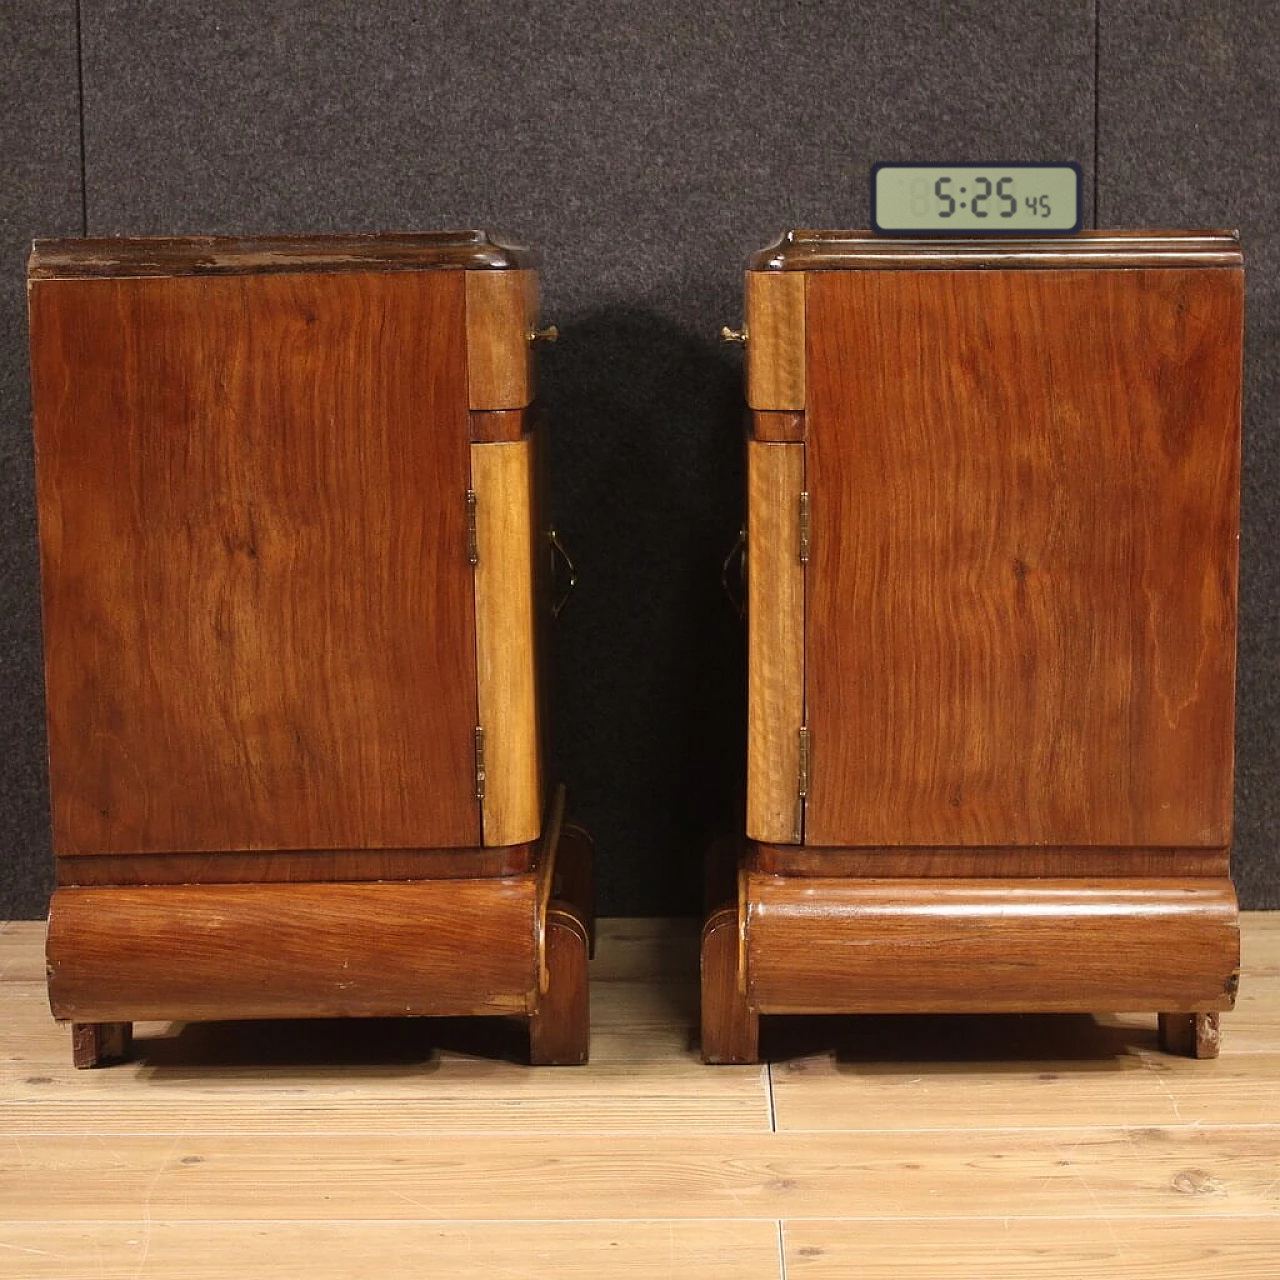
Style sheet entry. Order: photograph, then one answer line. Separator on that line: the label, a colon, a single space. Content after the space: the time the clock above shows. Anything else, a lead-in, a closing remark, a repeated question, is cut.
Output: 5:25:45
